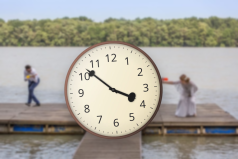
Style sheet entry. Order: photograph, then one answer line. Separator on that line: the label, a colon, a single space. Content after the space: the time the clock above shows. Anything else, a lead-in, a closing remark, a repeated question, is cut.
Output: 3:52
